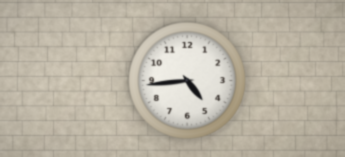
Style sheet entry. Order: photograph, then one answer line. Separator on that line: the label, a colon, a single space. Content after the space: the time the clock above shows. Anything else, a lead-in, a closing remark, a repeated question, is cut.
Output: 4:44
